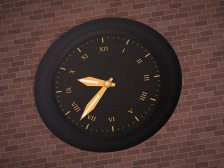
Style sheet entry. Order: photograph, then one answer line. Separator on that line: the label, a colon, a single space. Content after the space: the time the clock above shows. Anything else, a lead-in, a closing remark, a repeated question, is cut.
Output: 9:37
